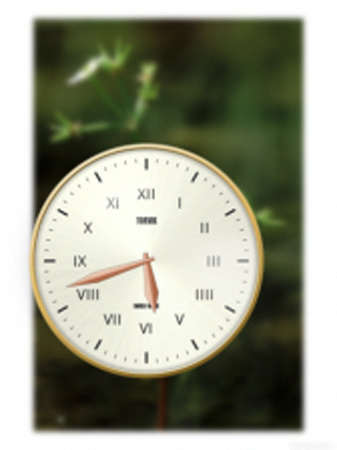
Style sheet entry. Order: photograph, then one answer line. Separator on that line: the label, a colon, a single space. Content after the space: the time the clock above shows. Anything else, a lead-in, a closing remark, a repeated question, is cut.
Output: 5:42
